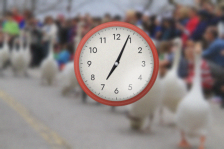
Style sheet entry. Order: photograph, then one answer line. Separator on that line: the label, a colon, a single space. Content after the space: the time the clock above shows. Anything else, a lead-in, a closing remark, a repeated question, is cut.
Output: 7:04
